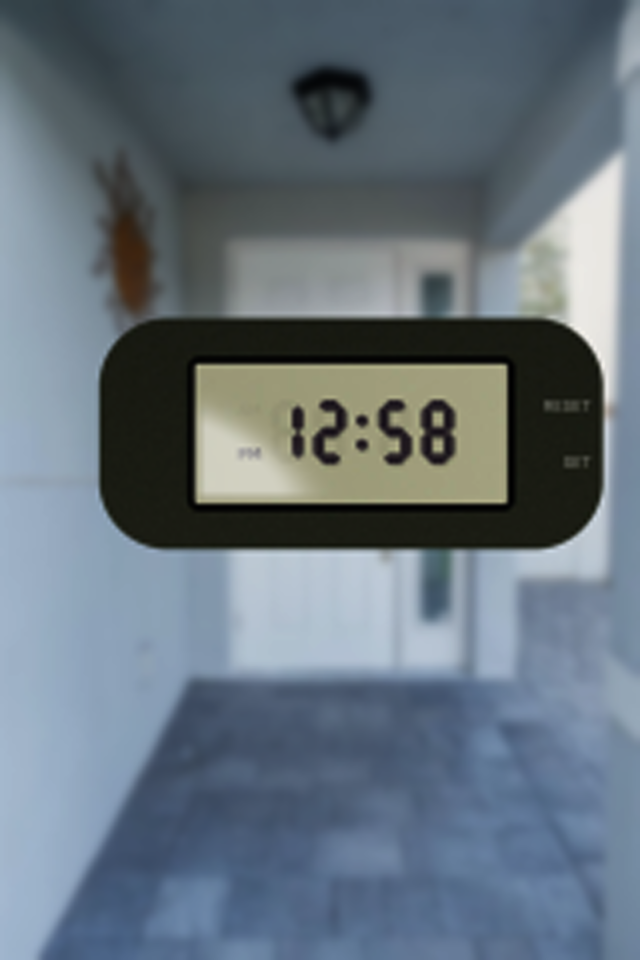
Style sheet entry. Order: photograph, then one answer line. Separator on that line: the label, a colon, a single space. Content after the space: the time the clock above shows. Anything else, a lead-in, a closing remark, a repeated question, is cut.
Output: 12:58
